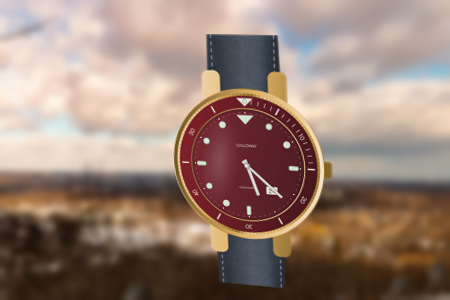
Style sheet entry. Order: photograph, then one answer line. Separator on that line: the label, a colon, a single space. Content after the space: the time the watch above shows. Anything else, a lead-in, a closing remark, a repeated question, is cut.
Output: 5:22
